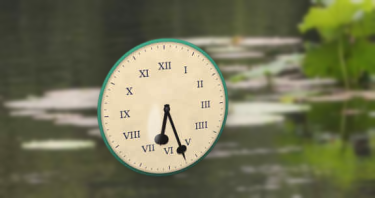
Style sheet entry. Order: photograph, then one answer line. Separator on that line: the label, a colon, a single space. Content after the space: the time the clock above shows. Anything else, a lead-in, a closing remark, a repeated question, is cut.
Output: 6:27
